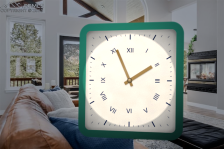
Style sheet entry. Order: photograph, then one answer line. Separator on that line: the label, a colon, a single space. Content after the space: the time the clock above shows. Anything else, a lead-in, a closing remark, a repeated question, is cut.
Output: 1:56
